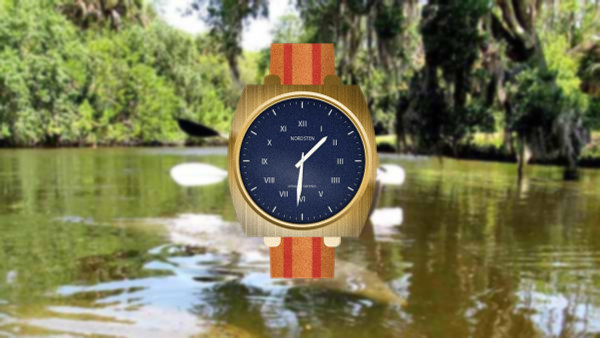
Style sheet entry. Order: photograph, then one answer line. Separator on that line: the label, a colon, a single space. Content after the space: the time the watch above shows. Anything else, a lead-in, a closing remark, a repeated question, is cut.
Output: 1:31
